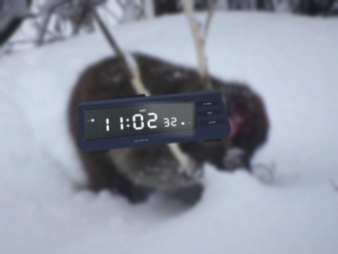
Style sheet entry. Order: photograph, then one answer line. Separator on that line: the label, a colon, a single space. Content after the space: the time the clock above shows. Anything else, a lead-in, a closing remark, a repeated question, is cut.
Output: 11:02:32
